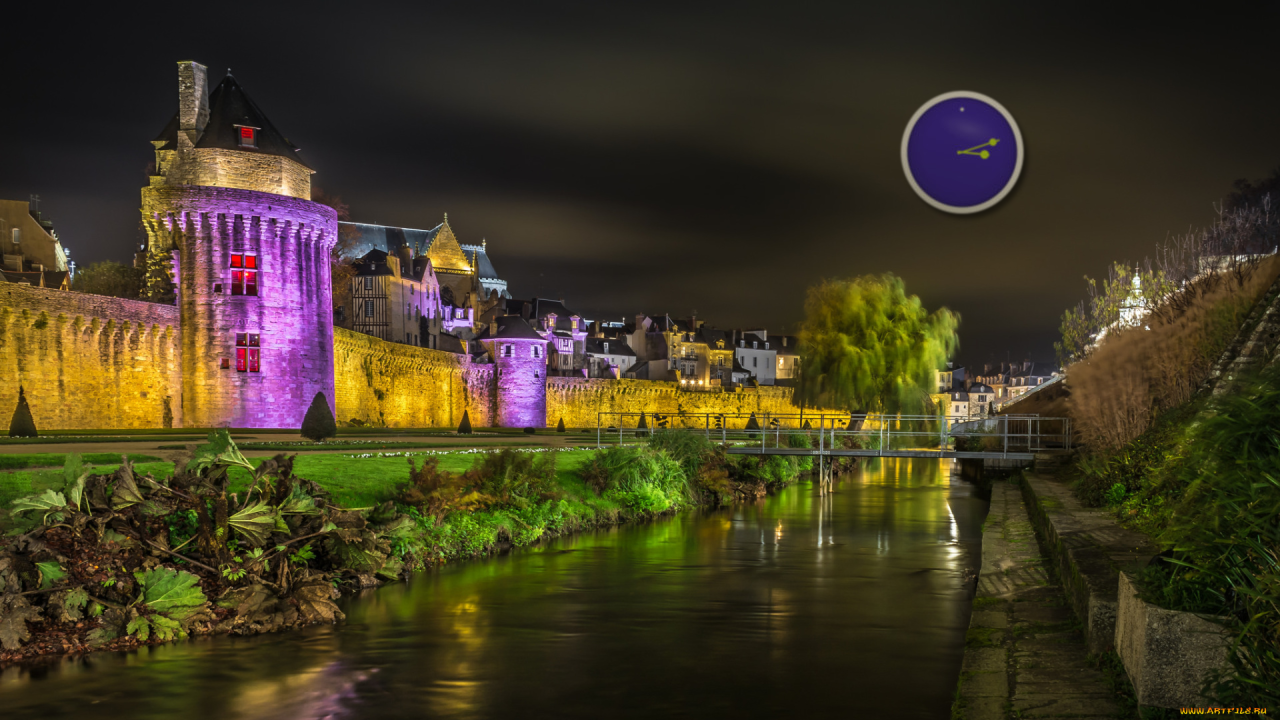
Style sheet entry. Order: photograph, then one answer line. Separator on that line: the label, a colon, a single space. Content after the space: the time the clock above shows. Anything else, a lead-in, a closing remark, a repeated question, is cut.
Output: 3:12
